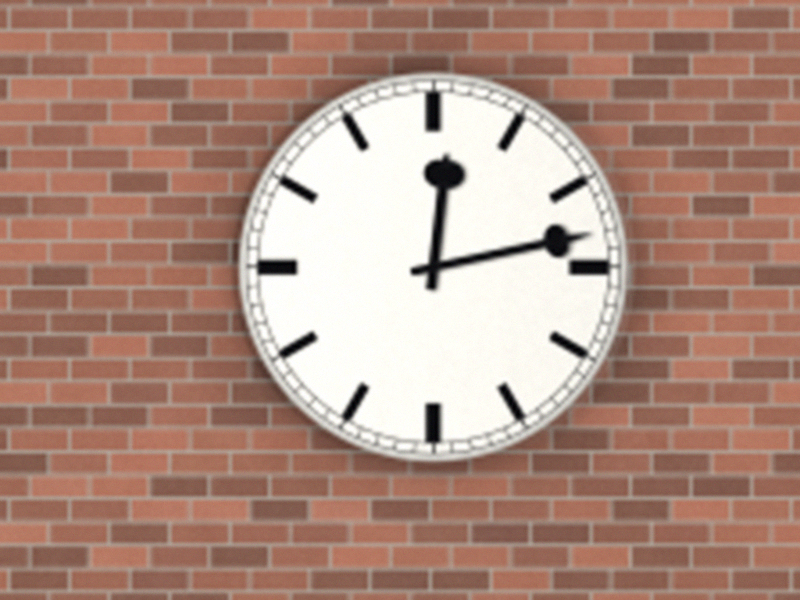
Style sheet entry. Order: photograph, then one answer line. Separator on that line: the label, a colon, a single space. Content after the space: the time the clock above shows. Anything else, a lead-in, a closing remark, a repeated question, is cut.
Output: 12:13
